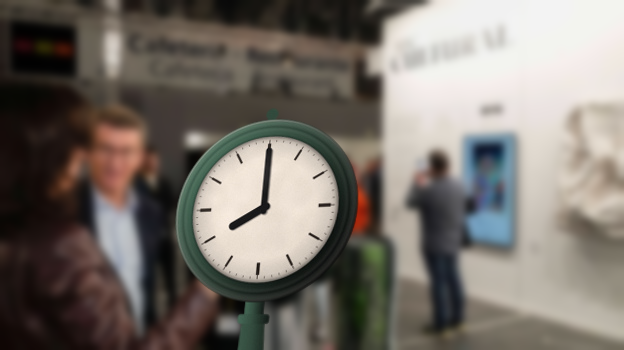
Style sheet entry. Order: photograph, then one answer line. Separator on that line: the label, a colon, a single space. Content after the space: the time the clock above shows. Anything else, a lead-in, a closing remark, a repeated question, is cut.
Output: 8:00
